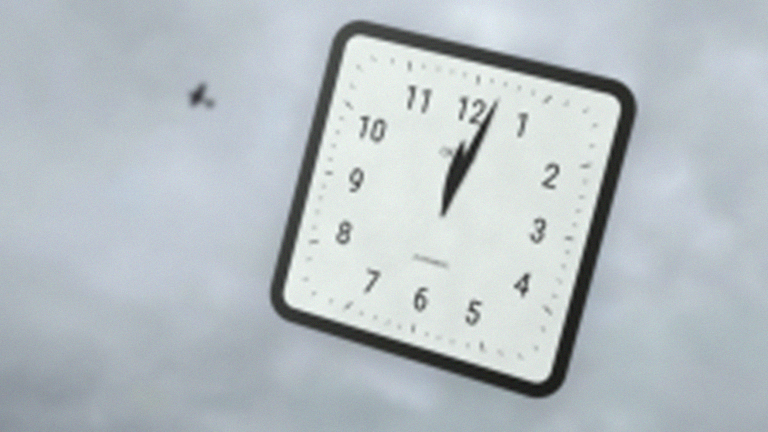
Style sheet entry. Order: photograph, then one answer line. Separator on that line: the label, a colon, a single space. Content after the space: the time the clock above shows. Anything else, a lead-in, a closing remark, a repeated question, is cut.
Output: 12:02
